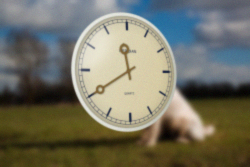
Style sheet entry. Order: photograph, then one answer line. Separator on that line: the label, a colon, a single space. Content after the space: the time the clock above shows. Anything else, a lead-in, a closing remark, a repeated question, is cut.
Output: 11:40
